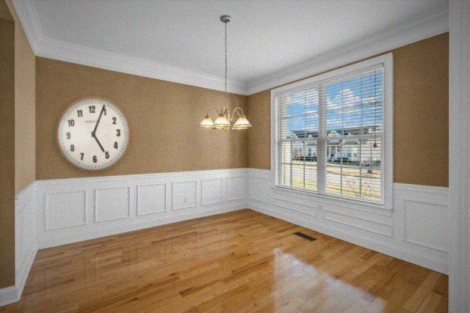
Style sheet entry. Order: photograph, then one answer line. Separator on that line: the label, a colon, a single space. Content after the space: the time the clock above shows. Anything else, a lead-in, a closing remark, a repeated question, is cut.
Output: 5:04
